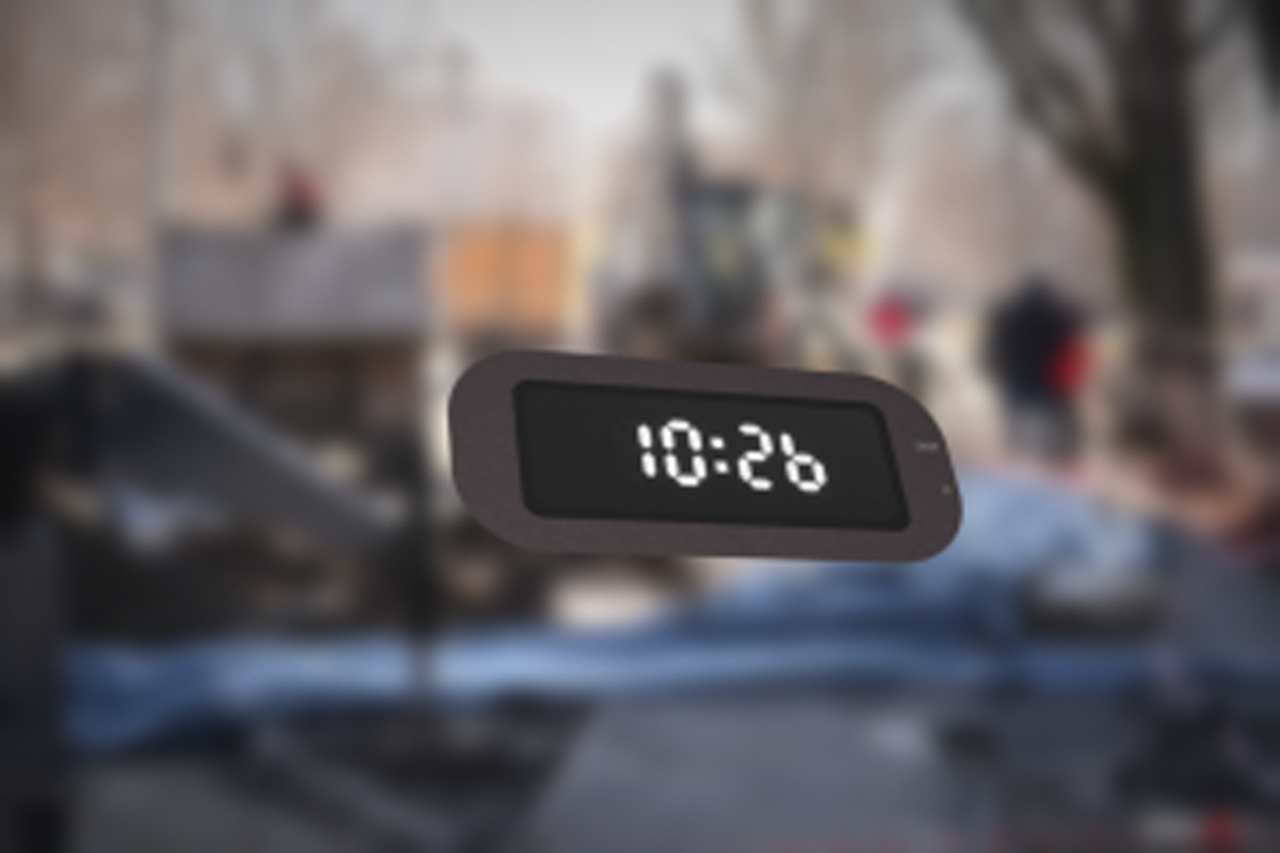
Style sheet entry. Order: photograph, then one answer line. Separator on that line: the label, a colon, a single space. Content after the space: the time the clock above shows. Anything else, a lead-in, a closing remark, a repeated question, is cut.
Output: 10:26
